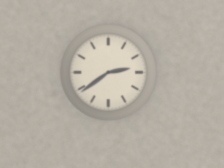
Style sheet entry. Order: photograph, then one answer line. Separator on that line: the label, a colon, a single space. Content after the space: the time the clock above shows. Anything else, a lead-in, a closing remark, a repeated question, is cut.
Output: 2:39
